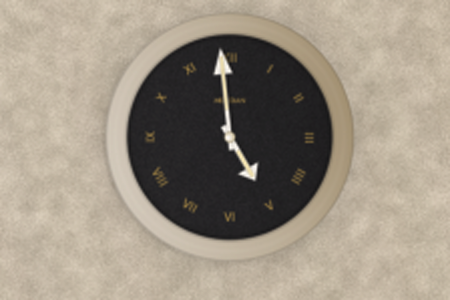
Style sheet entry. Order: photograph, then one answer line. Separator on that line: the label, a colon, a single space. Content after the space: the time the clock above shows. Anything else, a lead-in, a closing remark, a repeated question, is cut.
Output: 4:59
